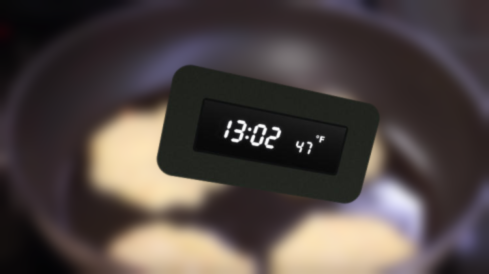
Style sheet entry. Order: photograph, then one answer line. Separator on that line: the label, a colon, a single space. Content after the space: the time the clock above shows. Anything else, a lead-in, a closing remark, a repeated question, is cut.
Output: 13:02
